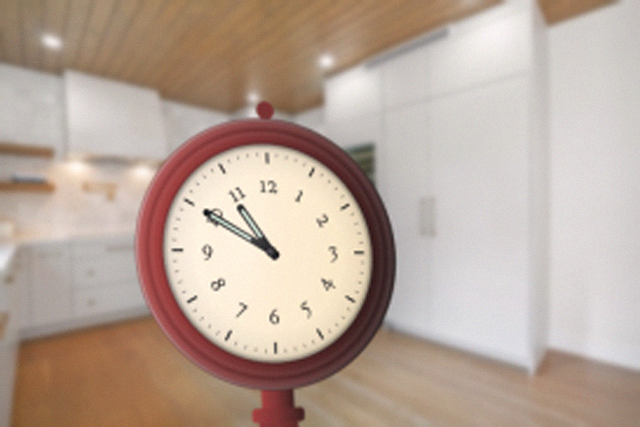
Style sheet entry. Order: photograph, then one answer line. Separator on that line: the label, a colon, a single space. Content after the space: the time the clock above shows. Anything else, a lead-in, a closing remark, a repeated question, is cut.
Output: 10:50
